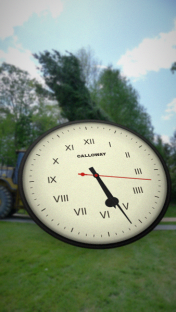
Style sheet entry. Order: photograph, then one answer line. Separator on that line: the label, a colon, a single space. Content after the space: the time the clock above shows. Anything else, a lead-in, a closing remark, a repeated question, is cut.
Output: 5:26:17
